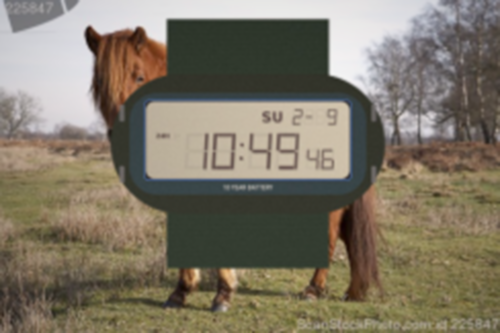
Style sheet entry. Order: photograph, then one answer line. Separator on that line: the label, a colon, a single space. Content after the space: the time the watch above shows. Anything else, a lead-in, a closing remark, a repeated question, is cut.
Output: 10:49:46
